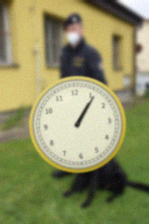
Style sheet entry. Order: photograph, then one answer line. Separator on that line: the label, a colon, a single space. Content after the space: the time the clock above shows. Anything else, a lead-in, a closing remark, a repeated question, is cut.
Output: 1:06
